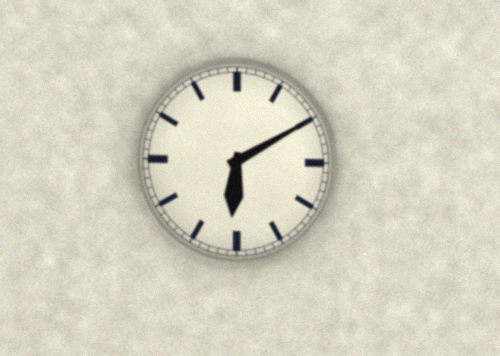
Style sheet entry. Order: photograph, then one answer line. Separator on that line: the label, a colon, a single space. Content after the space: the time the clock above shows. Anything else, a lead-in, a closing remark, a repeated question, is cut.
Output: 6:10
